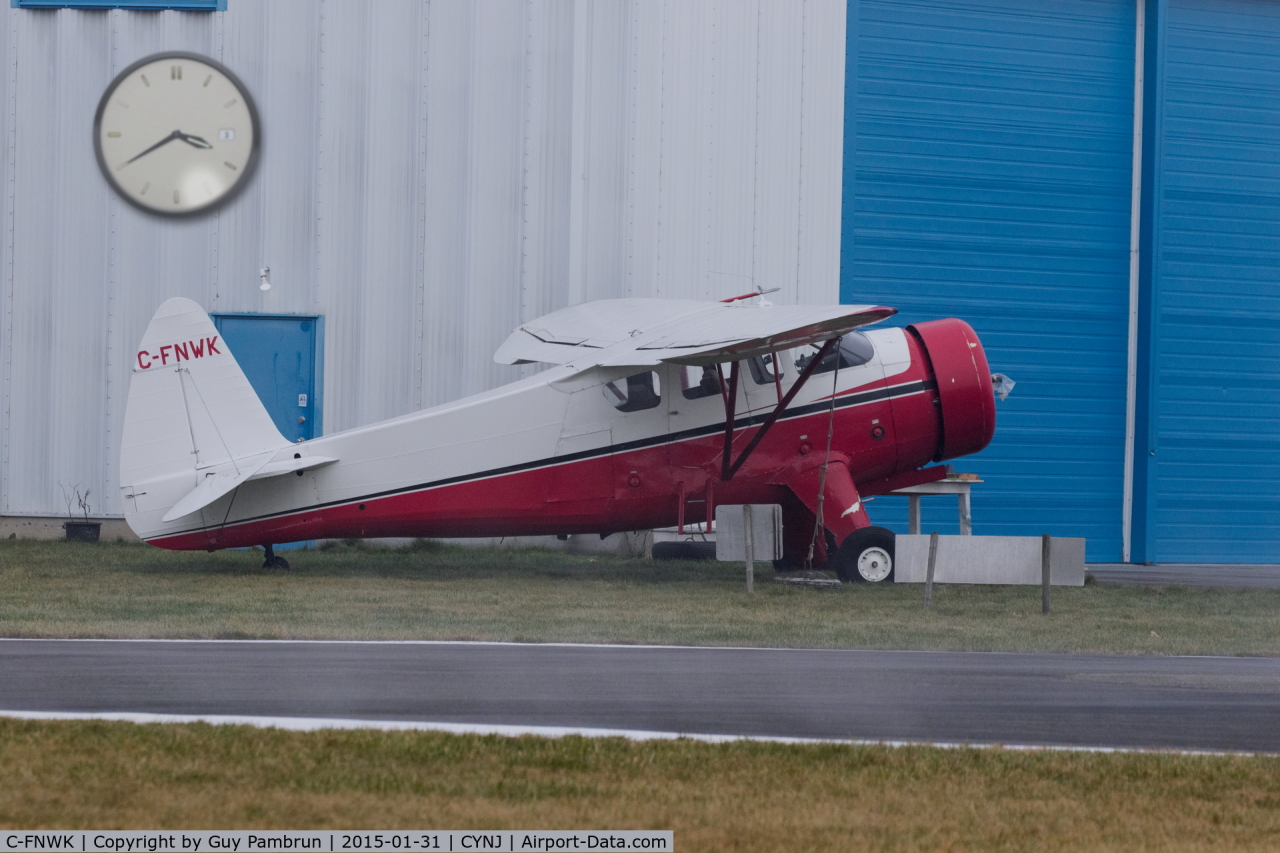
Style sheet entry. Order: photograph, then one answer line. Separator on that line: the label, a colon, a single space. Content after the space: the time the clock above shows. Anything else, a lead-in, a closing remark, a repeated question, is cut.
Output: 3:40
